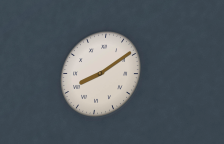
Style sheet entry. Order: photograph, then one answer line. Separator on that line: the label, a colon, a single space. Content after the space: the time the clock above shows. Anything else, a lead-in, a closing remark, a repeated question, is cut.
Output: 8:09
